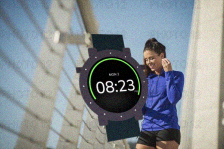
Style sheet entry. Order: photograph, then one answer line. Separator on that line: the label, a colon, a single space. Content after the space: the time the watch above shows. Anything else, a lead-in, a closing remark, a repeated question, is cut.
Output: 8:23
